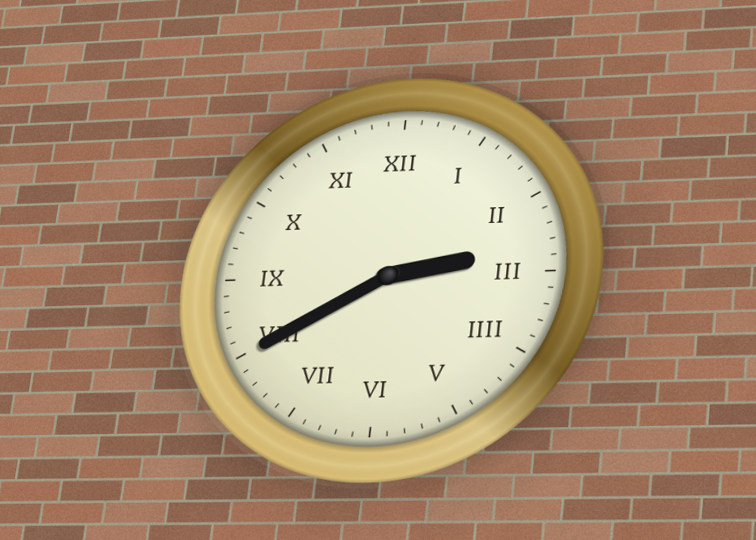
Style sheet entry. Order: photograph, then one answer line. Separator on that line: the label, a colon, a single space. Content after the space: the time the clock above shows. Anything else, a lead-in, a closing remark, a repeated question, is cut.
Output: 2:40
